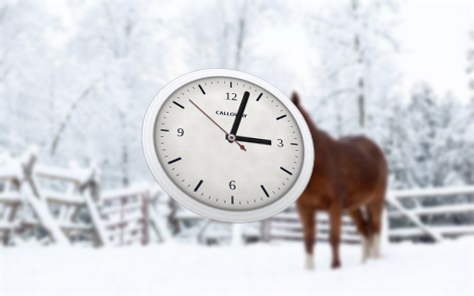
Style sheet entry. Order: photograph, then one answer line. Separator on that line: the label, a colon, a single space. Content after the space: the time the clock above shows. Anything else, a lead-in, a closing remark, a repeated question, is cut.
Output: 3:02:52
